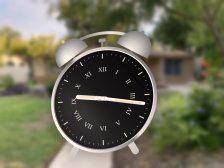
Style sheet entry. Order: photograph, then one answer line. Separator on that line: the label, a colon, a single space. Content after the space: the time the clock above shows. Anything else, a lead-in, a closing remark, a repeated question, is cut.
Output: 9:17
